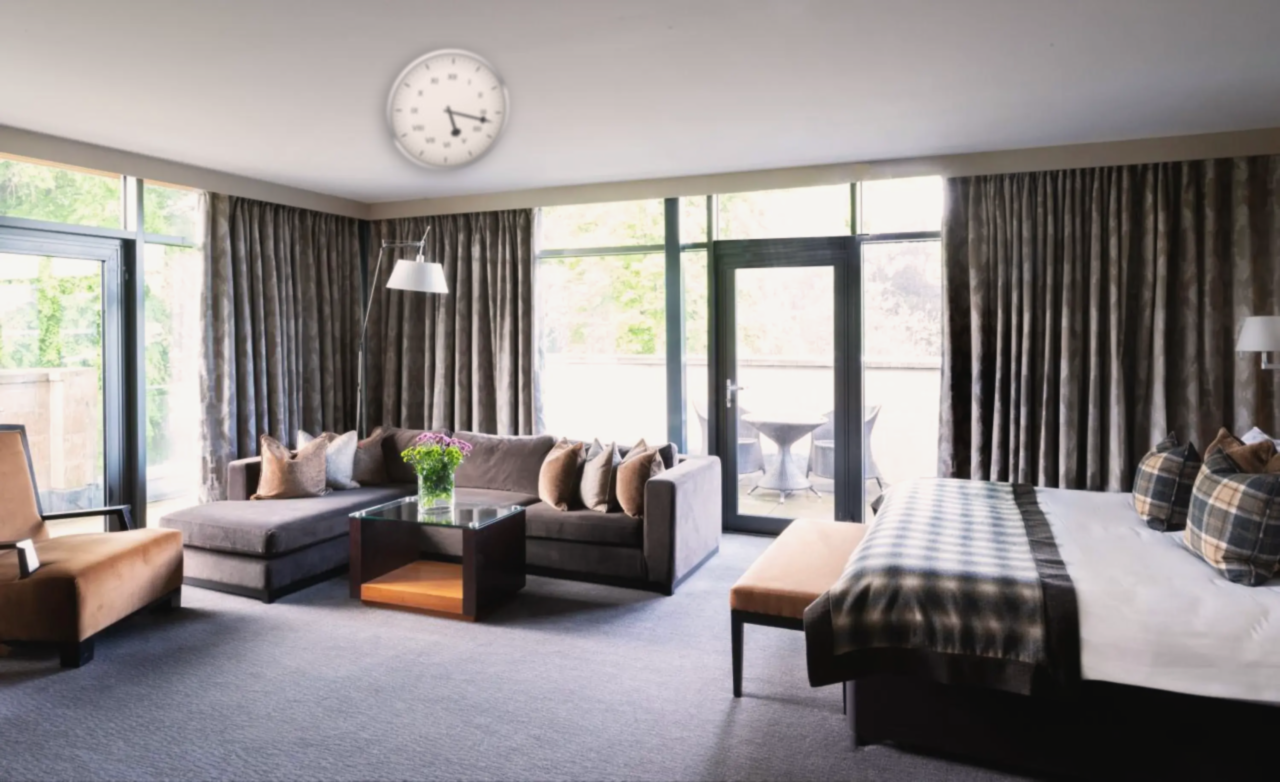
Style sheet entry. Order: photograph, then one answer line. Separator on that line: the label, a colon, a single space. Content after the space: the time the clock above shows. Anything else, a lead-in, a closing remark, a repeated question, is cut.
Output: 5:17
